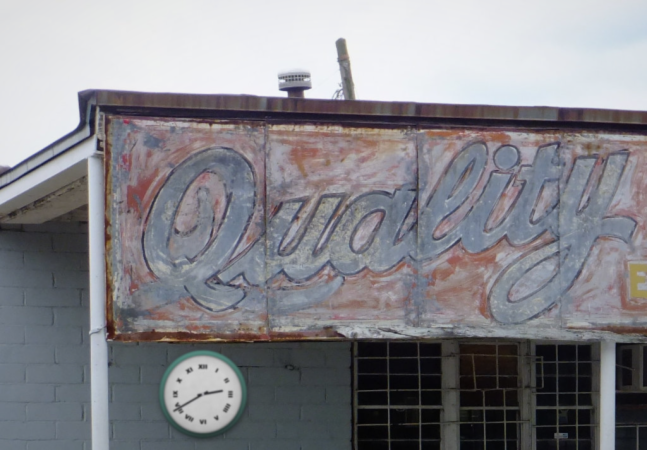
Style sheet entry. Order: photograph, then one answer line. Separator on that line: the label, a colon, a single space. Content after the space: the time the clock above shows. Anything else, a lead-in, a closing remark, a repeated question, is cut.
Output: 2:40
